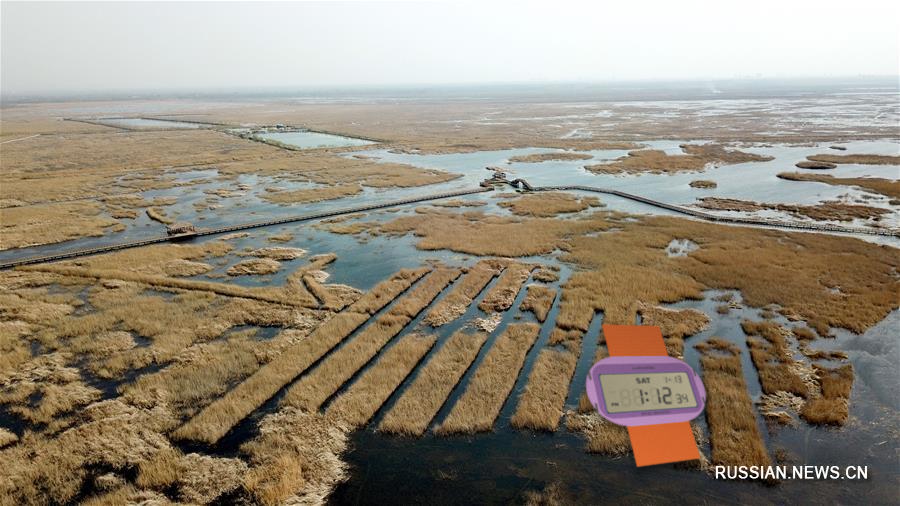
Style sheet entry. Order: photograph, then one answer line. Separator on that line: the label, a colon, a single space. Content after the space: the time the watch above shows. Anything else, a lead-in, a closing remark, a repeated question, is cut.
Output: 1:12:34
